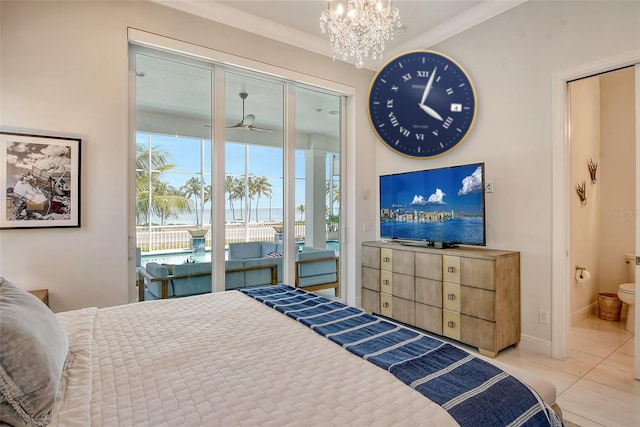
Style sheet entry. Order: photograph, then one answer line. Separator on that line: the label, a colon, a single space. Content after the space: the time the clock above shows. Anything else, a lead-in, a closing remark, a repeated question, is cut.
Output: 4:03
